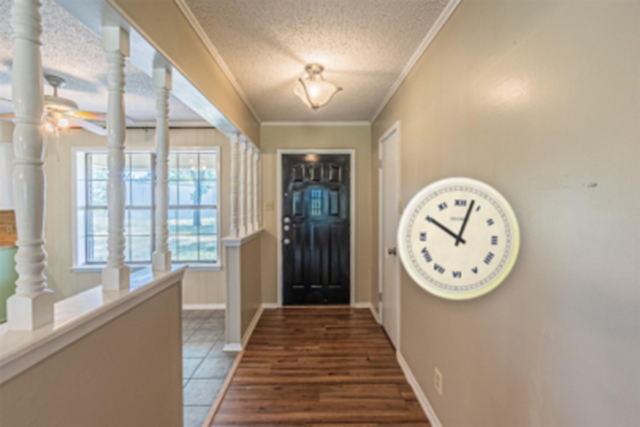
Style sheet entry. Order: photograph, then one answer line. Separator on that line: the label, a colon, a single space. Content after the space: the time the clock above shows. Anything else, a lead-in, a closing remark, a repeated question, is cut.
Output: 10:03
